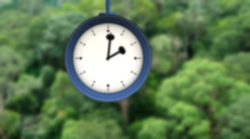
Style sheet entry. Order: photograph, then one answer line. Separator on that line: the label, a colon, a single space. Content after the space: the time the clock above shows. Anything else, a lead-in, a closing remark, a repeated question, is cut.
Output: 2:01
